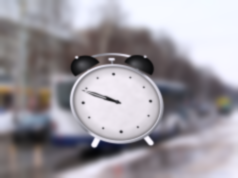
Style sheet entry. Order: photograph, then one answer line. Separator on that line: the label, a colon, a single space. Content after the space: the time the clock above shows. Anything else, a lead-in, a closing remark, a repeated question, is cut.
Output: 9:49
